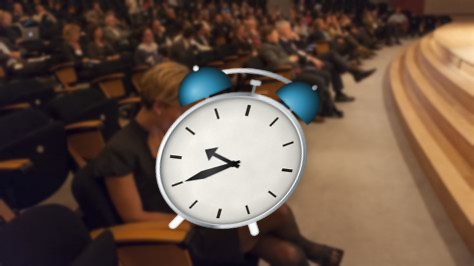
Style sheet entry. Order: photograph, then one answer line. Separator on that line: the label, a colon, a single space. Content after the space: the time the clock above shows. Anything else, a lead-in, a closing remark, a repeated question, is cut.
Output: 9:40
